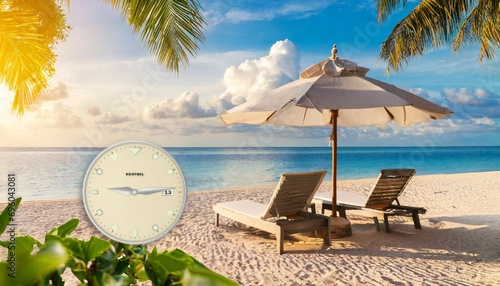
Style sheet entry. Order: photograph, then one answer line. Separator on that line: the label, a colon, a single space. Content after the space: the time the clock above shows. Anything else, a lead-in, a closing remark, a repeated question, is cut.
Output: 9:14
